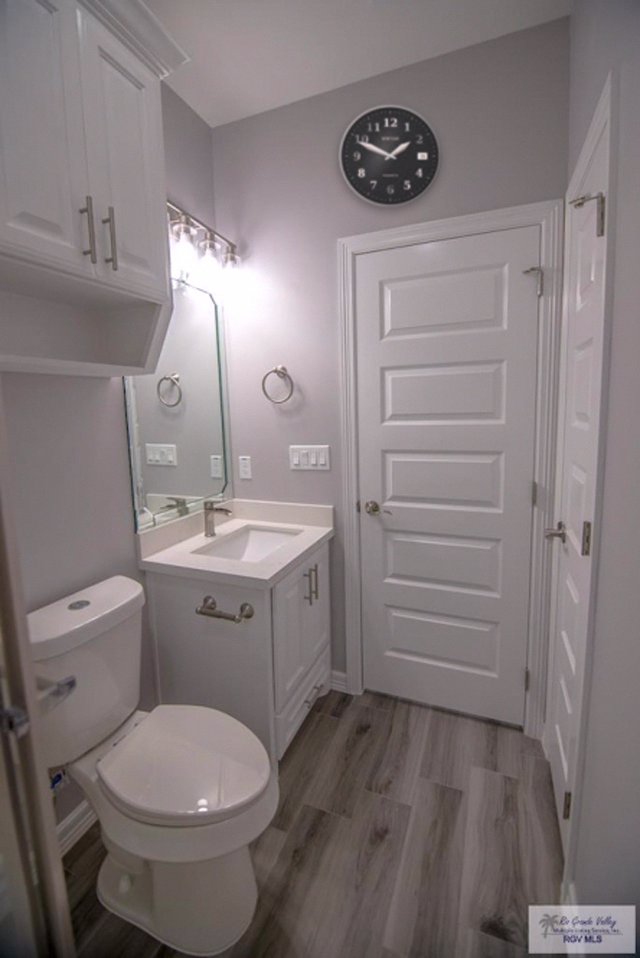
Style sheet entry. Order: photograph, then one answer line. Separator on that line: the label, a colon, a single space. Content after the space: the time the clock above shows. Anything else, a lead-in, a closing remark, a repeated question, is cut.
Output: 1:49
